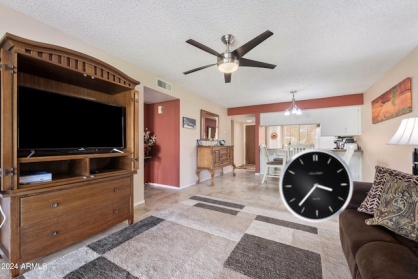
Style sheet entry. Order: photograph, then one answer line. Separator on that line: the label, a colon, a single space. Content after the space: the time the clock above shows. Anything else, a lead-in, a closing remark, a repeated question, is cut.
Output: 3:37
